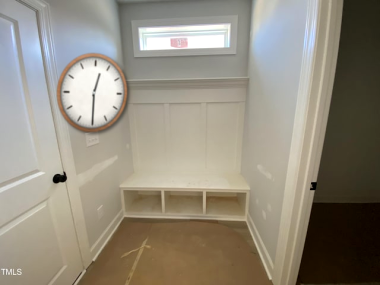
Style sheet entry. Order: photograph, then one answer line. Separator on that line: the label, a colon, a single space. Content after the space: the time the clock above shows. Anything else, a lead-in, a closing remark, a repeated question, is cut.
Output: 12:30
